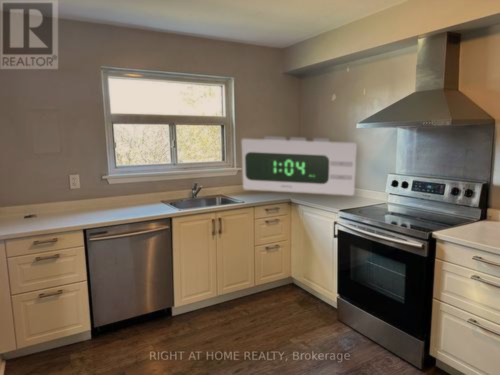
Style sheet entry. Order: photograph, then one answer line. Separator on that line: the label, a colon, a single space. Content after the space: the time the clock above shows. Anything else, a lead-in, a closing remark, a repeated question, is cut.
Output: 1:04
